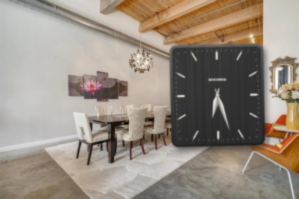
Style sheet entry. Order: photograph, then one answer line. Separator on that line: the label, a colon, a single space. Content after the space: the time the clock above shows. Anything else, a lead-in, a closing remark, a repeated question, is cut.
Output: 6:27
